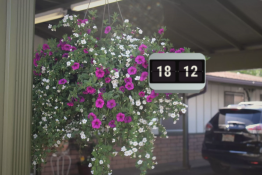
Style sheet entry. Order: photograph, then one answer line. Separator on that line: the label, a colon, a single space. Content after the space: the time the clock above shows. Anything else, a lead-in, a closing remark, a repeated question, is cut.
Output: 18:12
